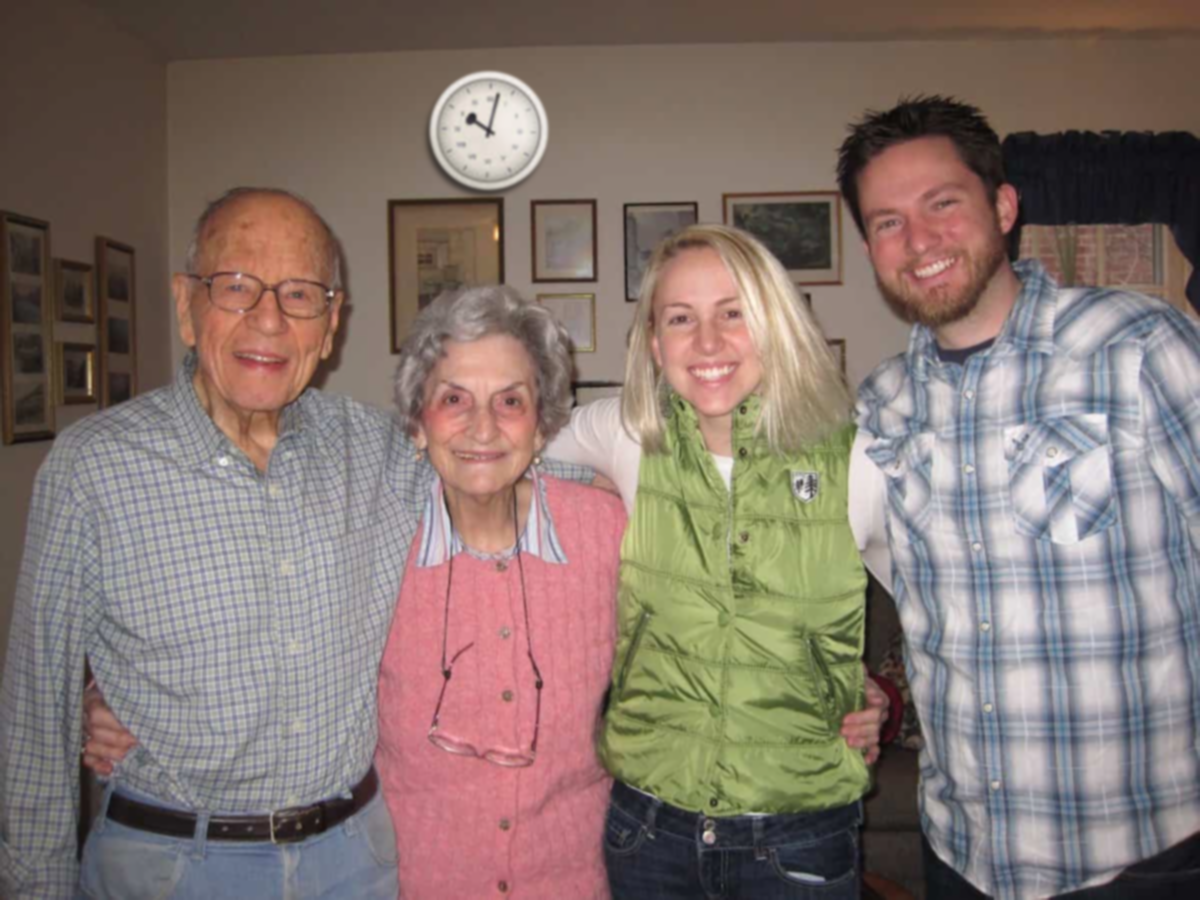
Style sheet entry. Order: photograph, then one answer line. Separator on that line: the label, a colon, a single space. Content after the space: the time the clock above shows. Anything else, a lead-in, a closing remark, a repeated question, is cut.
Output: 10:02
